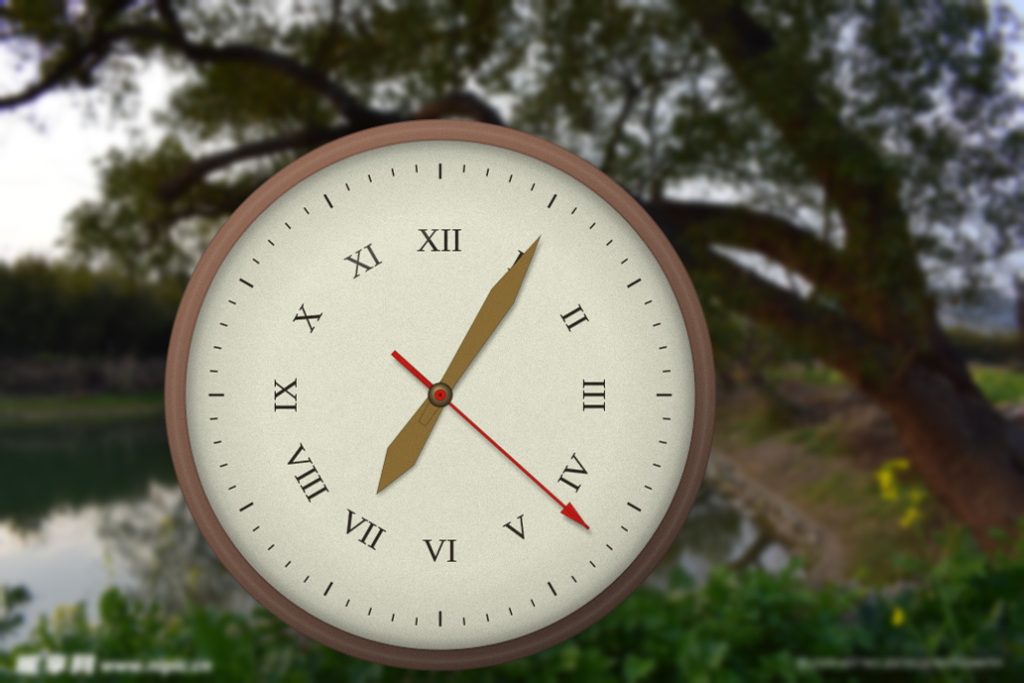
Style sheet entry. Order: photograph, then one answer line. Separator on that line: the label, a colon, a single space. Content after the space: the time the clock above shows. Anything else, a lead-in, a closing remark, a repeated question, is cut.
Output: 7:05:22
